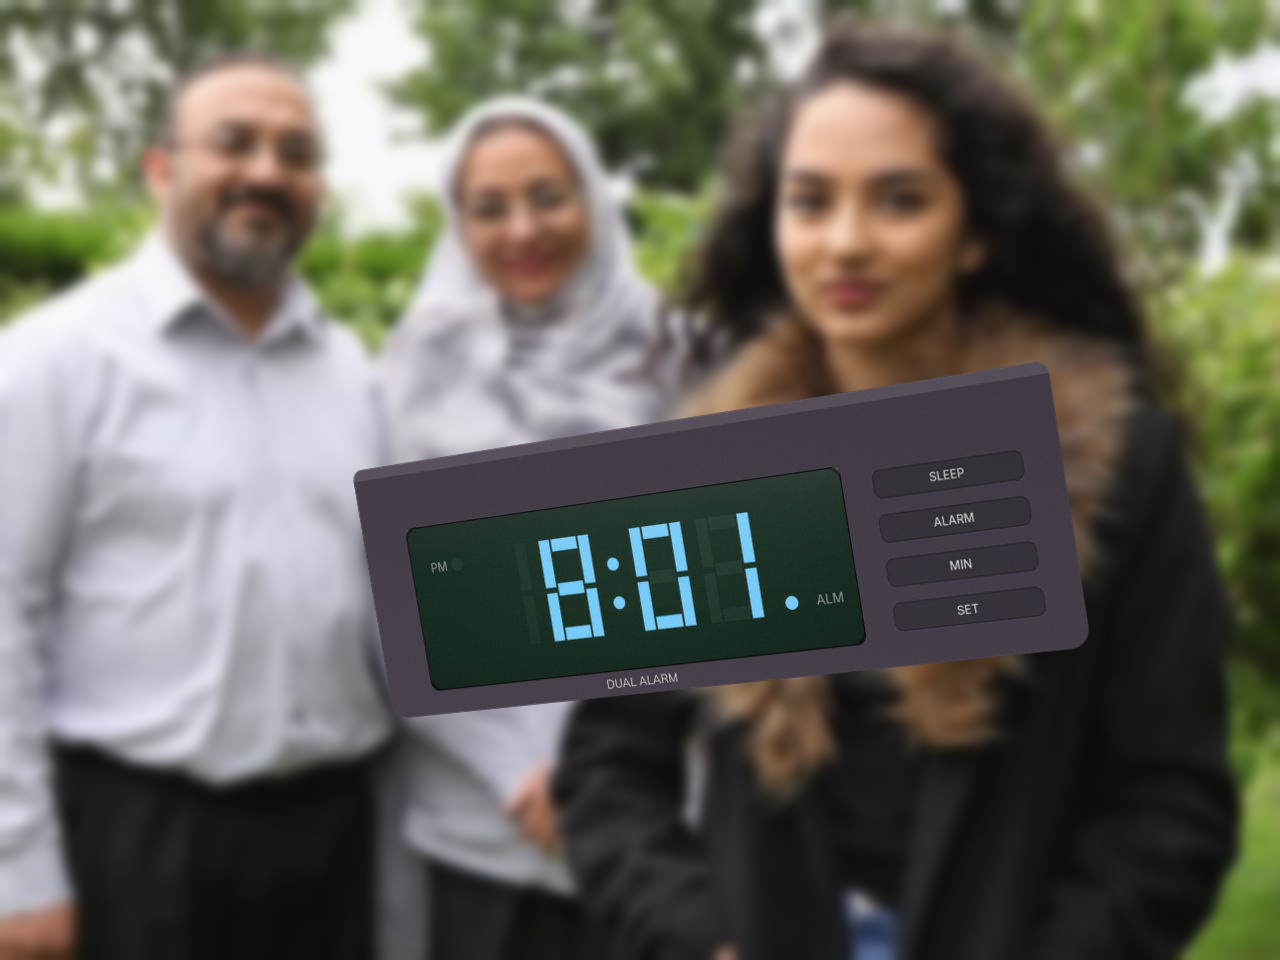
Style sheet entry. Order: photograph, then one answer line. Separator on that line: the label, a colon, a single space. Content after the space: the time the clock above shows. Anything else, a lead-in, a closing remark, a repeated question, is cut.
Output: 8:01
